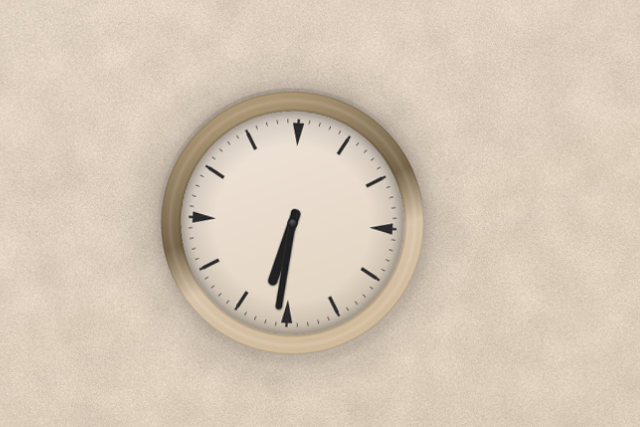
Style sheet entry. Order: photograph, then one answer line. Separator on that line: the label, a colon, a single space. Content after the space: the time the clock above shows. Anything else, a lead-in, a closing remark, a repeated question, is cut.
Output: 6:31
